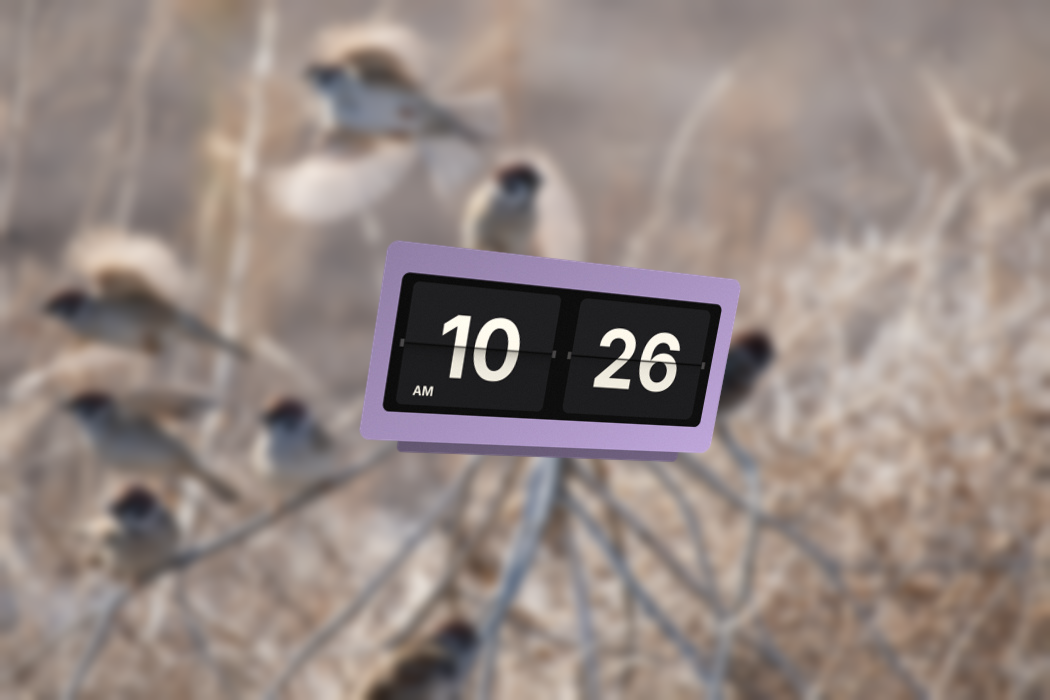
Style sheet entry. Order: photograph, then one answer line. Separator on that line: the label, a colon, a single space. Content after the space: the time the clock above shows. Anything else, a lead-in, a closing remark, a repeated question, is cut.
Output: 10:26
